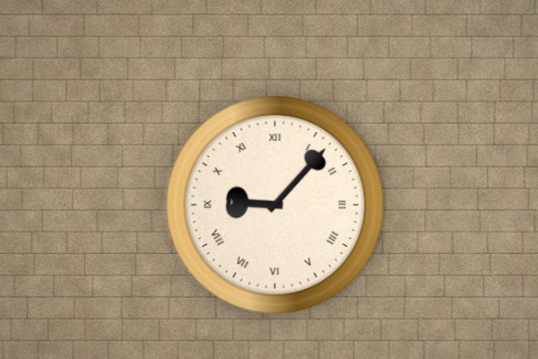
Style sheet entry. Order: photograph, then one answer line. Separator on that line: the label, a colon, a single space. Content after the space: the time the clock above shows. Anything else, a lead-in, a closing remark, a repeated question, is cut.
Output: 9:07
